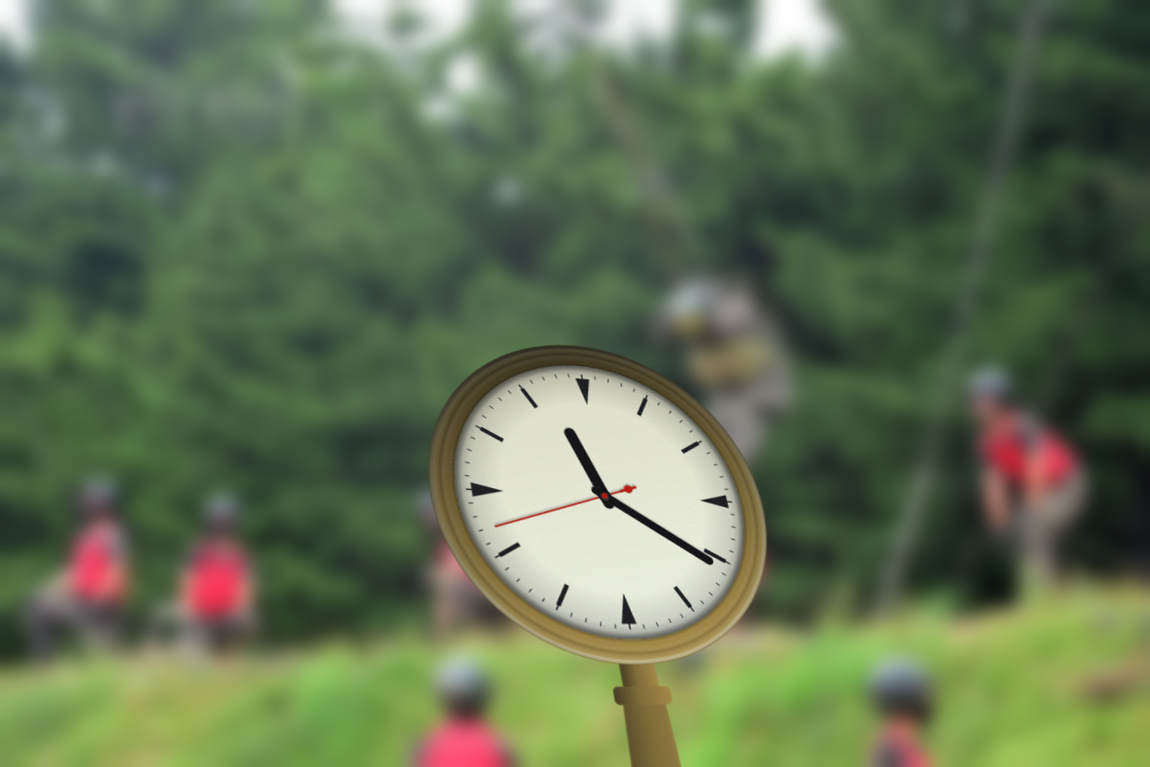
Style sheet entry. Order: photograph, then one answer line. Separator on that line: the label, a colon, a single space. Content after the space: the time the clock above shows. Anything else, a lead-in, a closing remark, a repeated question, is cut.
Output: 11:20:42
